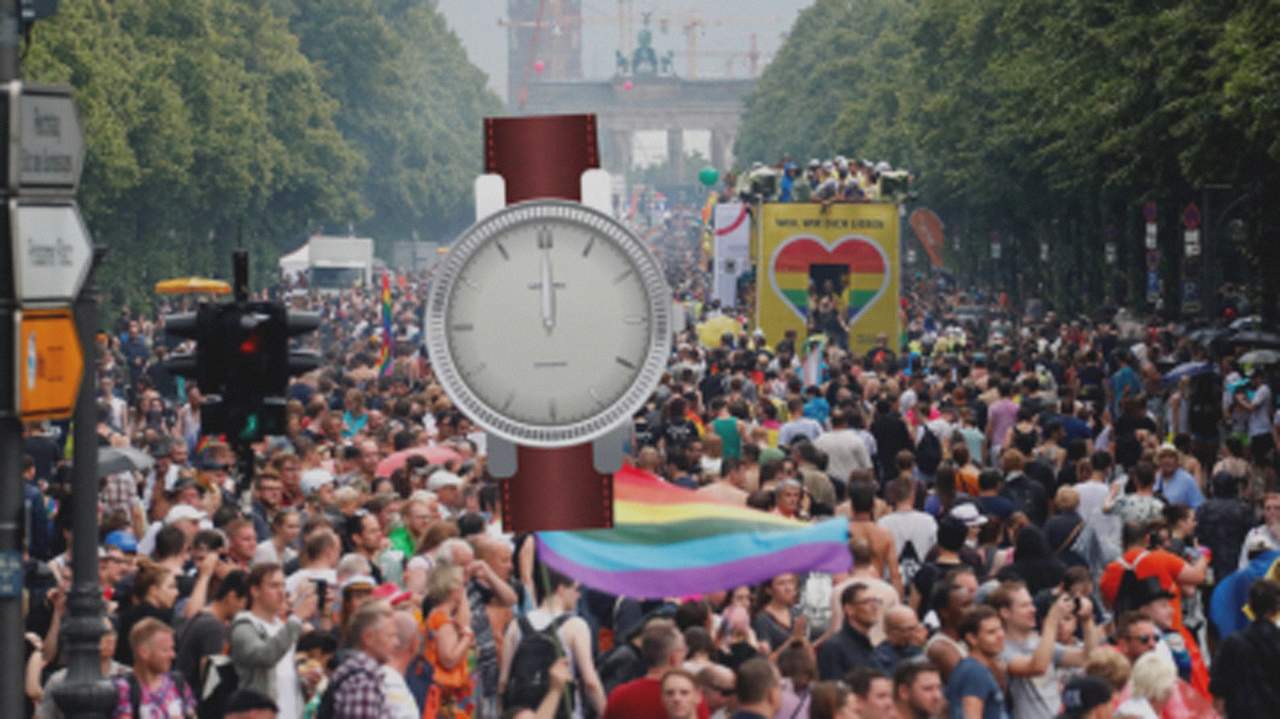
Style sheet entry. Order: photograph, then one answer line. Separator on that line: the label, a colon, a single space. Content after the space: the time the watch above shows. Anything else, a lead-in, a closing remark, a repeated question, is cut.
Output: 12:00
